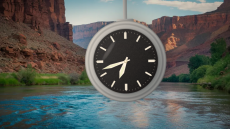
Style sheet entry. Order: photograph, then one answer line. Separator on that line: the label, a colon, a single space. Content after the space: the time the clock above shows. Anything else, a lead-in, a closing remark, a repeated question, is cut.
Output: 6:42
